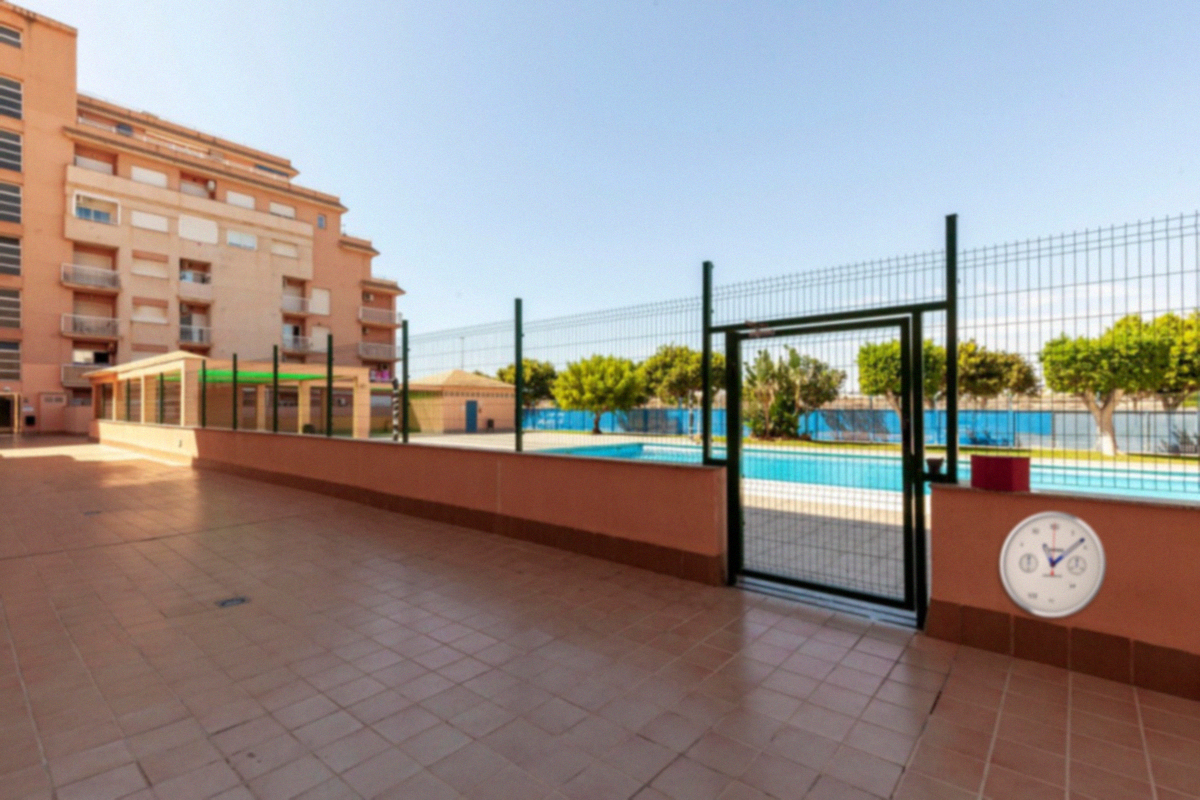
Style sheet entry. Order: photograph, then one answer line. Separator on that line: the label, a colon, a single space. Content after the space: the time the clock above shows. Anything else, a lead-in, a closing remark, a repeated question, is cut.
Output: 11:08
